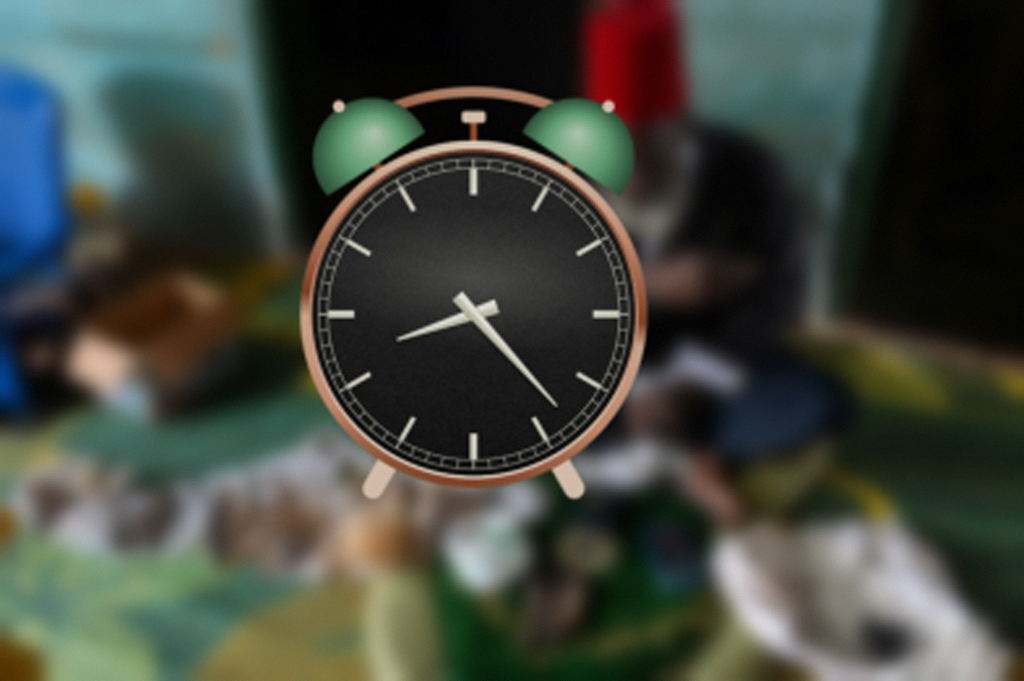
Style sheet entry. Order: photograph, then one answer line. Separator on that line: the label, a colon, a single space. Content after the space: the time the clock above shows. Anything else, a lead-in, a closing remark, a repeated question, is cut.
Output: 8:23
